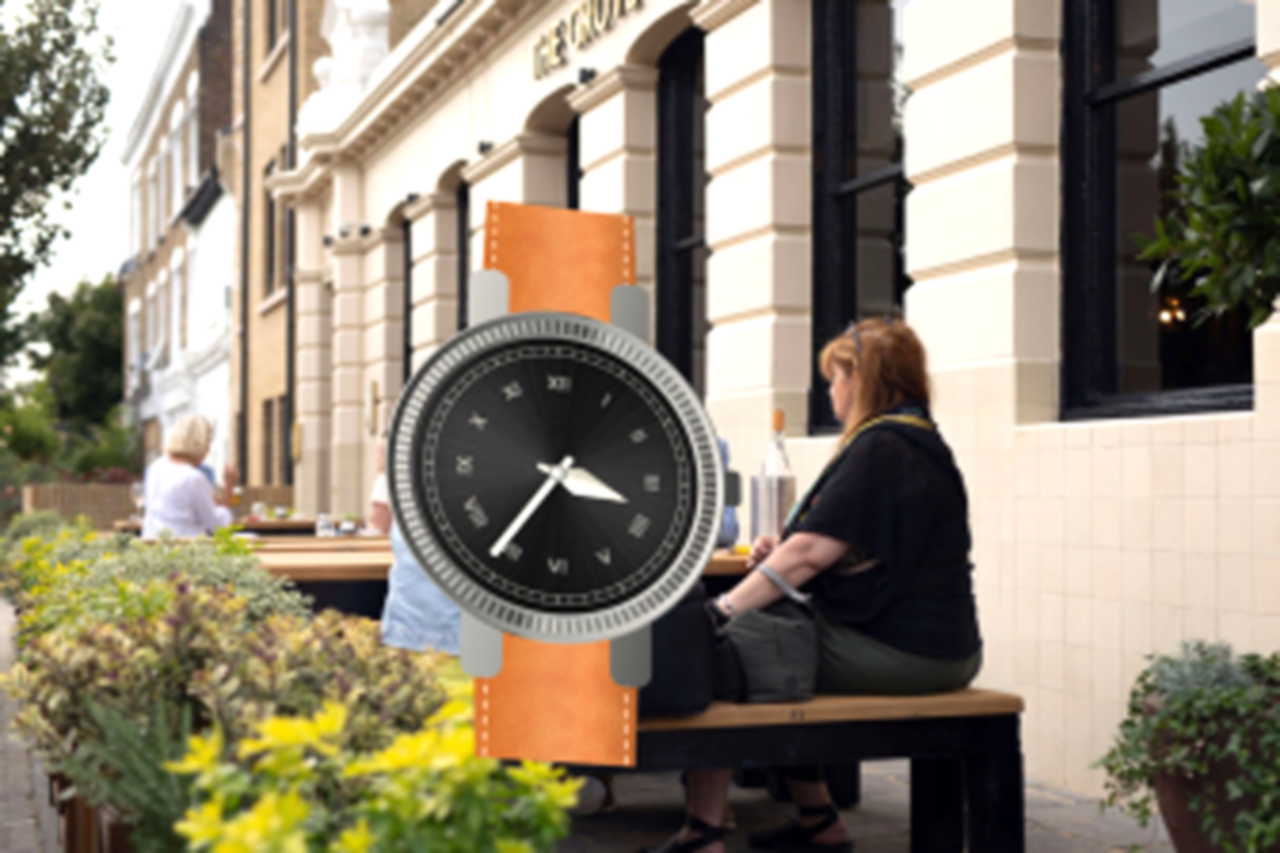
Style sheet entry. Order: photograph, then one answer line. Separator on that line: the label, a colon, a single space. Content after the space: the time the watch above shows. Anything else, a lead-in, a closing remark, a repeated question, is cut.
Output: 3:36
